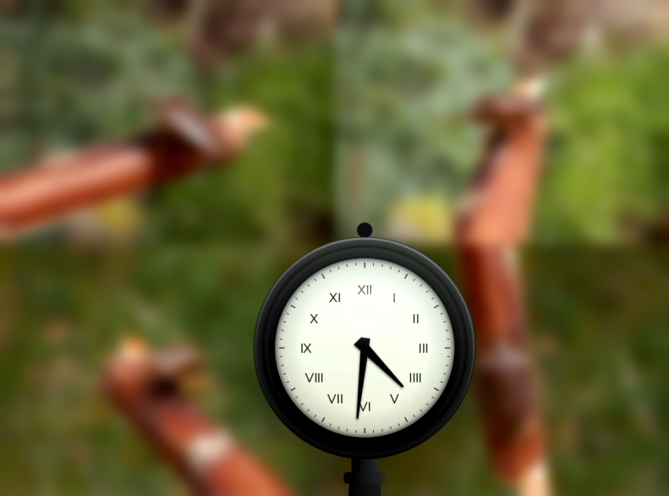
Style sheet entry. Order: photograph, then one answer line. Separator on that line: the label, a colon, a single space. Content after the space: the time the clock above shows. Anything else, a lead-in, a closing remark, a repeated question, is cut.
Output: 4:31
